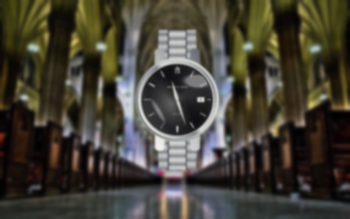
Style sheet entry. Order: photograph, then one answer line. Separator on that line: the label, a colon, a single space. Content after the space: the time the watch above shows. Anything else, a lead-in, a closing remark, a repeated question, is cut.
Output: 11:27
